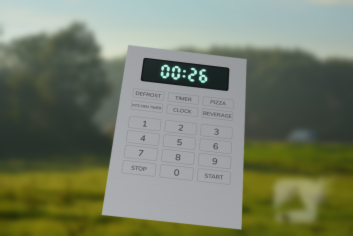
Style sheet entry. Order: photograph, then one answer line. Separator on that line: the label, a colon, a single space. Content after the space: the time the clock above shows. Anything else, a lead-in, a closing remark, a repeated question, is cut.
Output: 0:26
